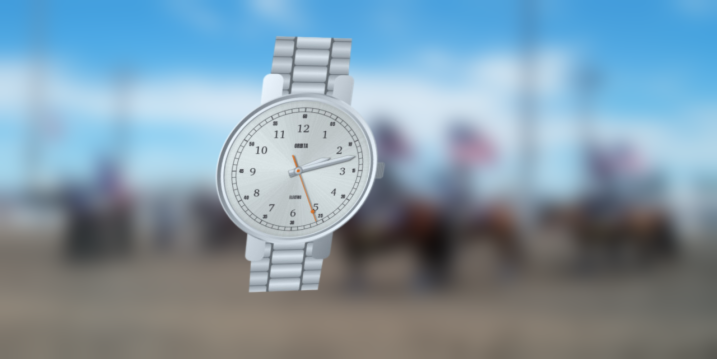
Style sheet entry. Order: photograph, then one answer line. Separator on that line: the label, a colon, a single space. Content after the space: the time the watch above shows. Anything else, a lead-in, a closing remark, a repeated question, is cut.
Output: 2:12:26
